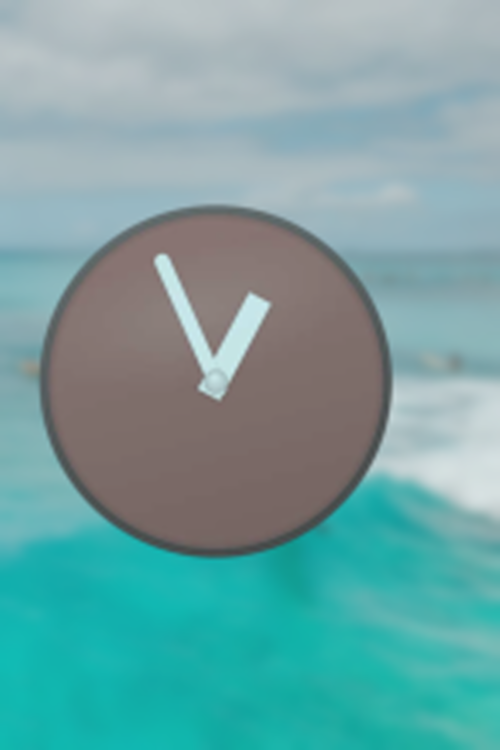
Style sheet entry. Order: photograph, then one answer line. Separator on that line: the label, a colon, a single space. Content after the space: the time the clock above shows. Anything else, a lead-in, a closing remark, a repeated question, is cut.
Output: 12:56
